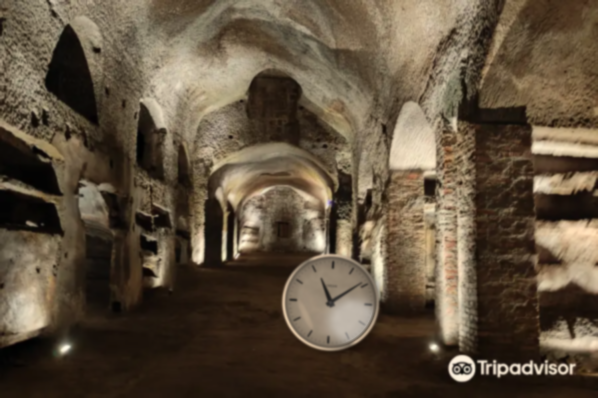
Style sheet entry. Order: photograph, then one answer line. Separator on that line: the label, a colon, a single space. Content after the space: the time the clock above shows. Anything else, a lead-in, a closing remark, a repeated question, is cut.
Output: 11:09
